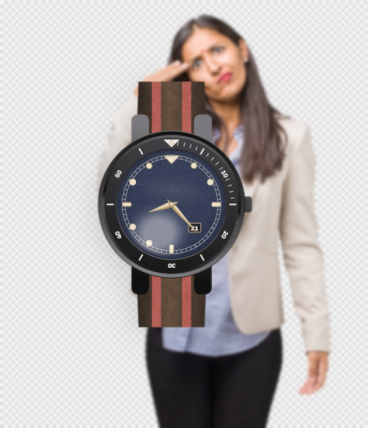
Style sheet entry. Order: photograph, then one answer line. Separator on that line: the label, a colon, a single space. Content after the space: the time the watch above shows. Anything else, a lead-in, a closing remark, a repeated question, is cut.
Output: 8:23
